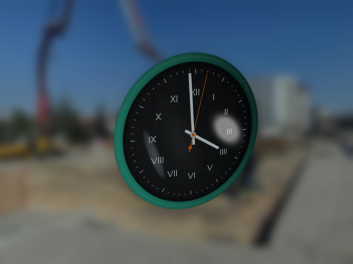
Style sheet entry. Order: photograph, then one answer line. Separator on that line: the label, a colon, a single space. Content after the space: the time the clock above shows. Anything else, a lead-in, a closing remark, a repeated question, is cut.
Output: 3:59:02
